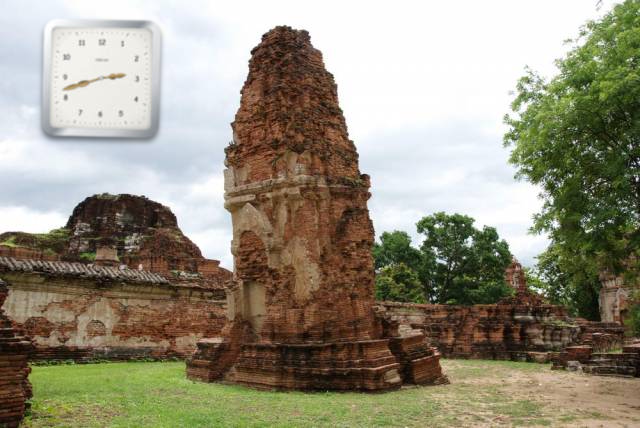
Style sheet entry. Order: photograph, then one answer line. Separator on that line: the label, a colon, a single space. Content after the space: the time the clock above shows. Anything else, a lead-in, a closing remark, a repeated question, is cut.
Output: 2:42
